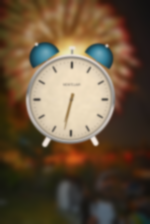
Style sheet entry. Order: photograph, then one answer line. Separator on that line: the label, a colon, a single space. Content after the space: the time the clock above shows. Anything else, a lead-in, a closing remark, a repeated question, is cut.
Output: 6:32
